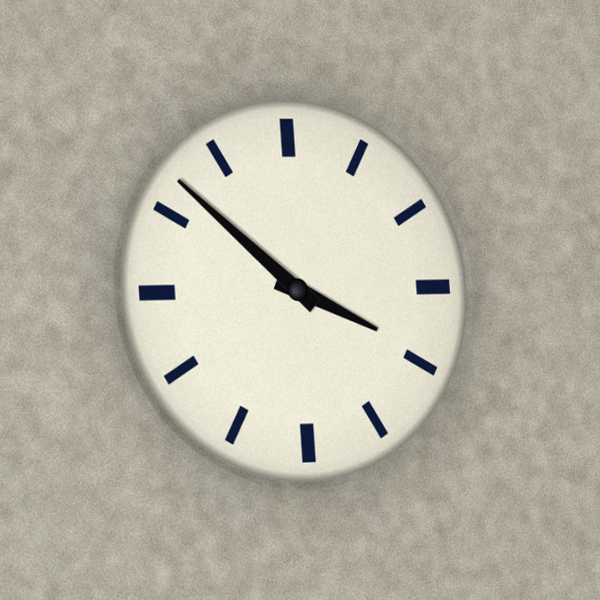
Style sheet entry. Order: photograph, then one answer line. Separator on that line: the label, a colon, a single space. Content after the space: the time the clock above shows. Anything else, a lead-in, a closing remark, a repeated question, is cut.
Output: 3:52
